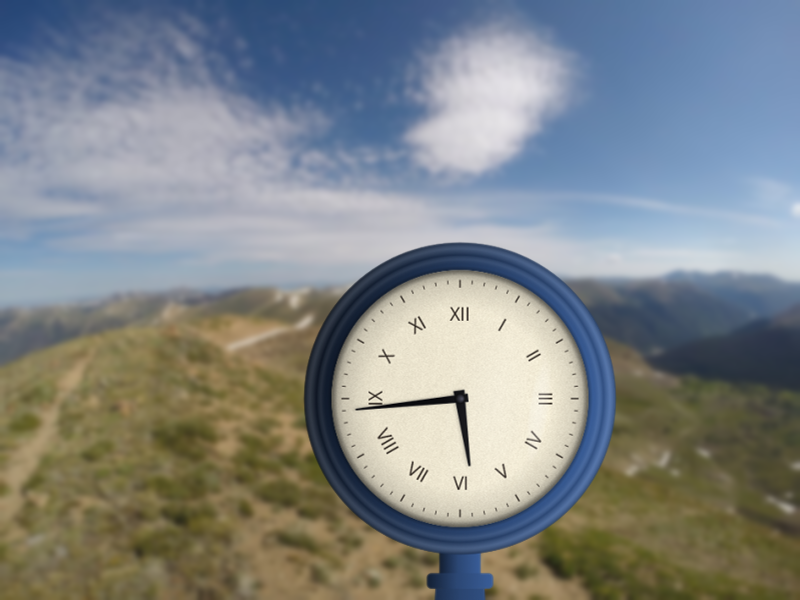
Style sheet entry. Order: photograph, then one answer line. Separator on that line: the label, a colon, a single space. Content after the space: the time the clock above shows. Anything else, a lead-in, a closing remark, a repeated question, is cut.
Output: 5:44
